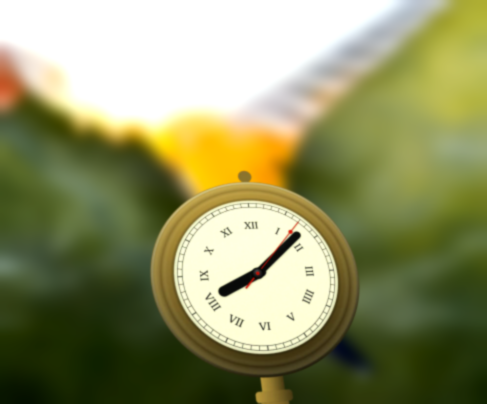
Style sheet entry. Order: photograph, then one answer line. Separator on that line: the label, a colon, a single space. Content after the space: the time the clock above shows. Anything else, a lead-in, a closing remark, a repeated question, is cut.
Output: 8:08:07
